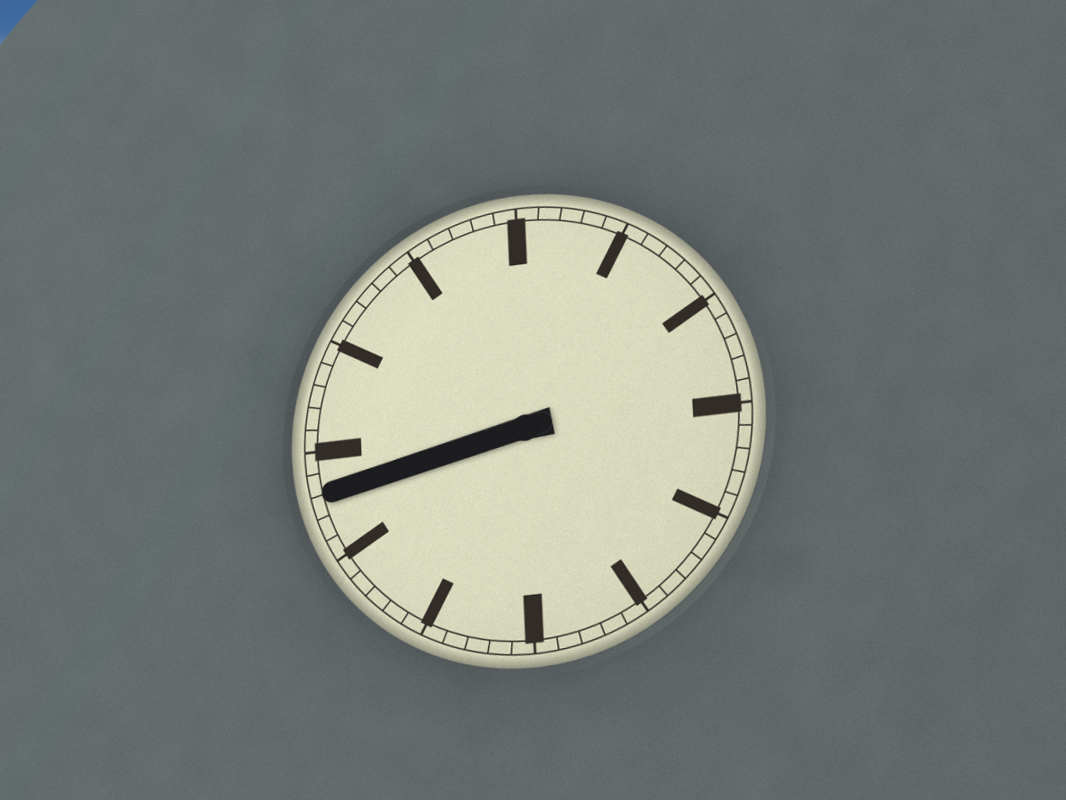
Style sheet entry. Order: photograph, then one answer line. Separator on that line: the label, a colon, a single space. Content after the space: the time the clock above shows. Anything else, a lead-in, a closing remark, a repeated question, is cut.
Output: 8:43
